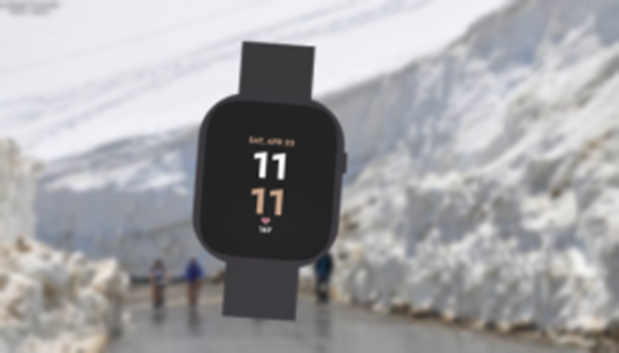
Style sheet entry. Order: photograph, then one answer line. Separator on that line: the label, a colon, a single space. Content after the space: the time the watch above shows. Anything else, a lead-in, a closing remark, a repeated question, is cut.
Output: 11:11
